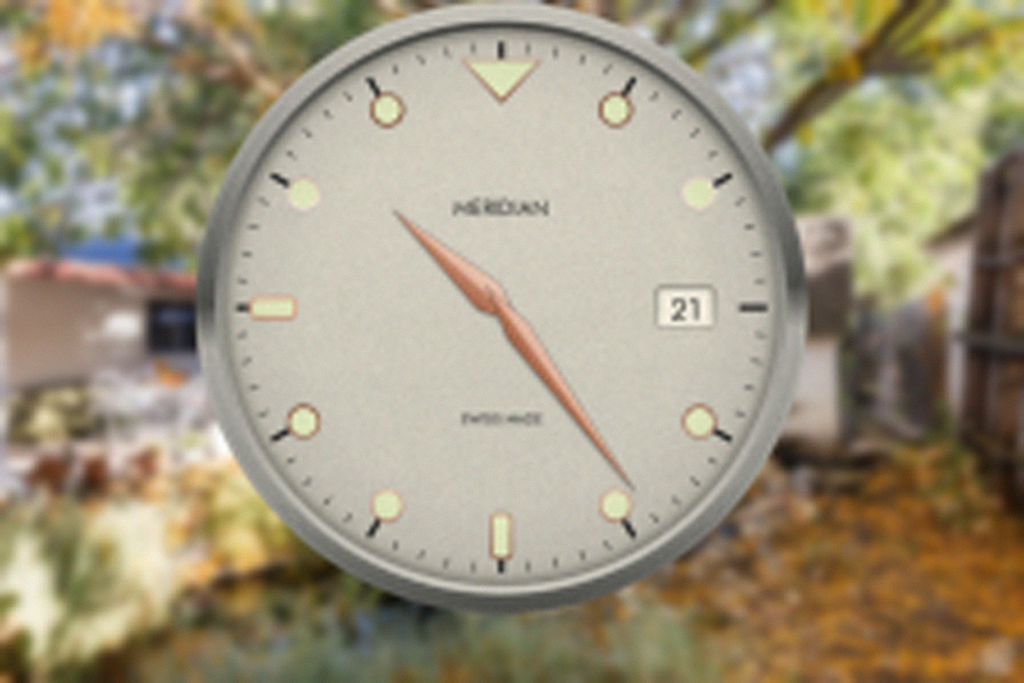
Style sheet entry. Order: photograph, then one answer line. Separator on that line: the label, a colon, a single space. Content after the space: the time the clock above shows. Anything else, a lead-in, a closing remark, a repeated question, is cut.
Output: 10:24
